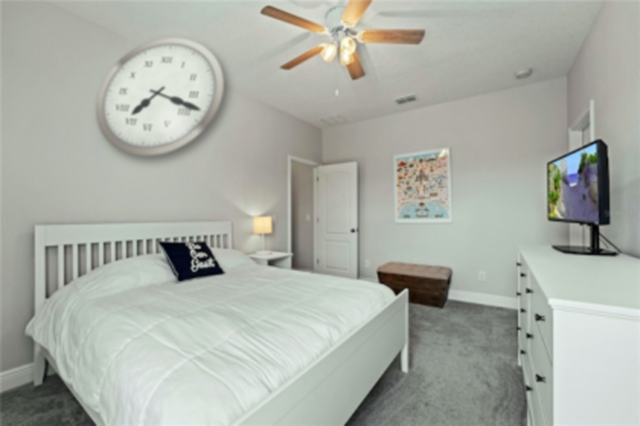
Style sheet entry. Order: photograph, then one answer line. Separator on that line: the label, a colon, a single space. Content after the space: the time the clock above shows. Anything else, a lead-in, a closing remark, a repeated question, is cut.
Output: 7:18
